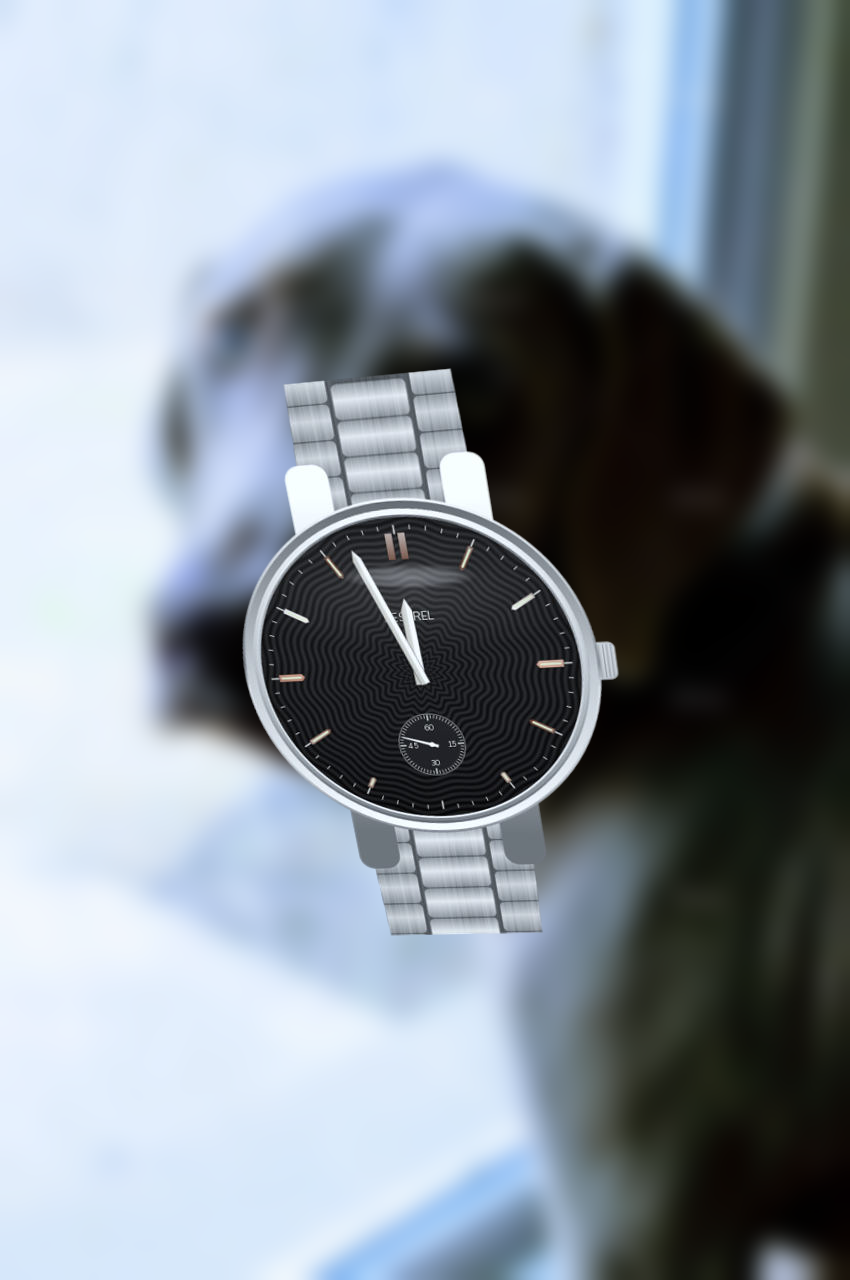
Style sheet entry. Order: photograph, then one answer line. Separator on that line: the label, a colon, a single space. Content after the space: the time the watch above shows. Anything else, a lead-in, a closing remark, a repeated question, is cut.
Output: 11:56:48
